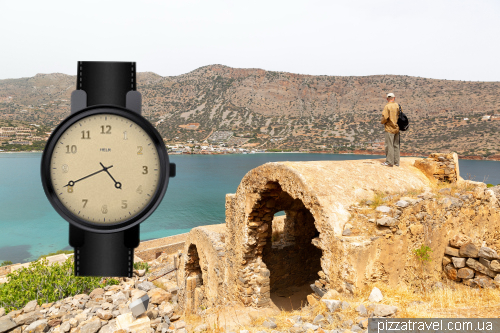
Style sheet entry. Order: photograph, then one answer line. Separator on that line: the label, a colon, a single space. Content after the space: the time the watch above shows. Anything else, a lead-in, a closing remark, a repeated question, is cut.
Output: 4:41
